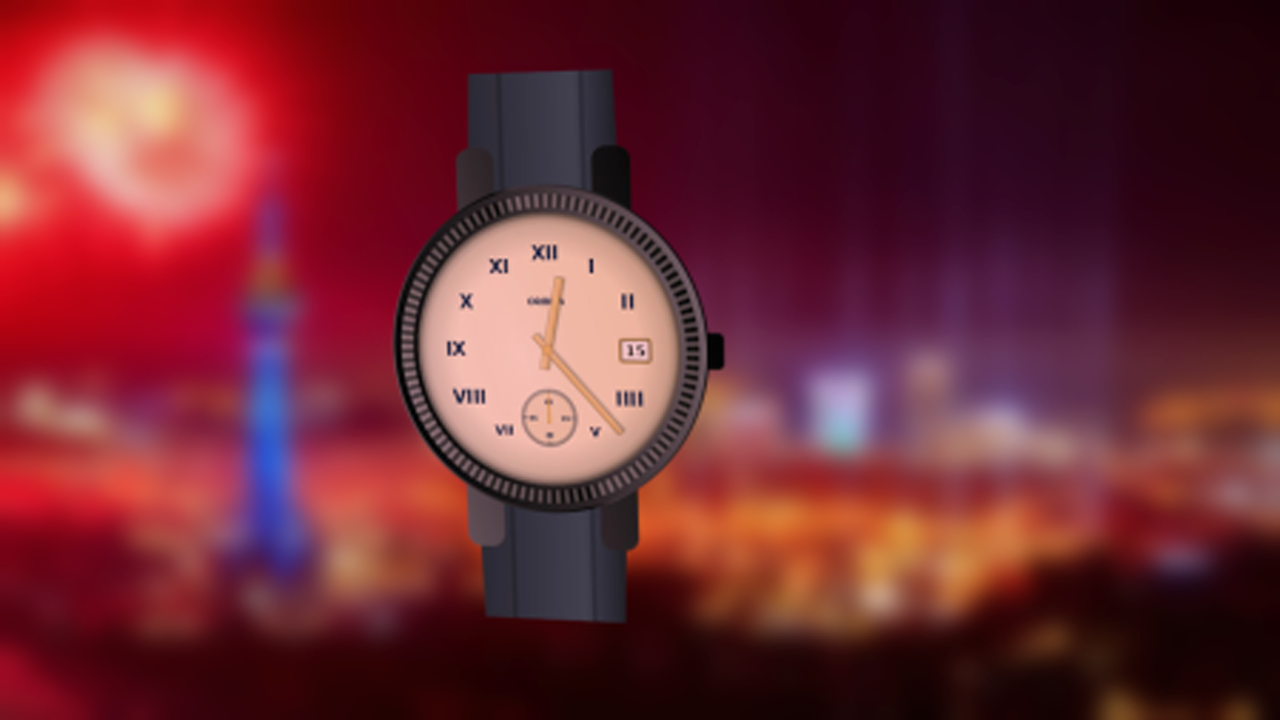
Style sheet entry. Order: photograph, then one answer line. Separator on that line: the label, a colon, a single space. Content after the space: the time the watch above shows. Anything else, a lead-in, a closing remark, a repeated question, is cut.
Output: 12:23
